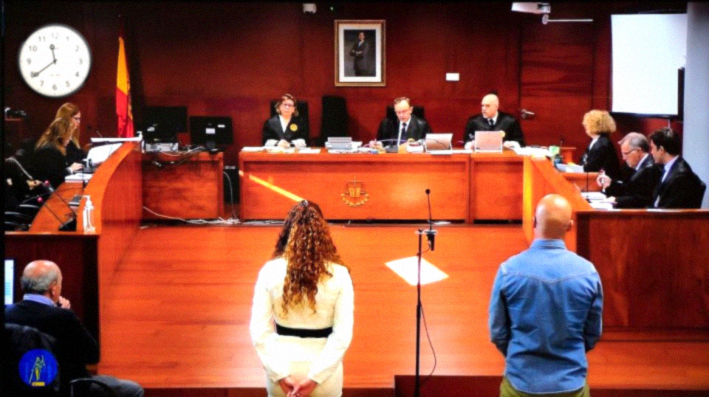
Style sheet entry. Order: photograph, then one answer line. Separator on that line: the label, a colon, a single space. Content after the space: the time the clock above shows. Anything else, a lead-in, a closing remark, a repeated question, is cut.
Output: 11:39
